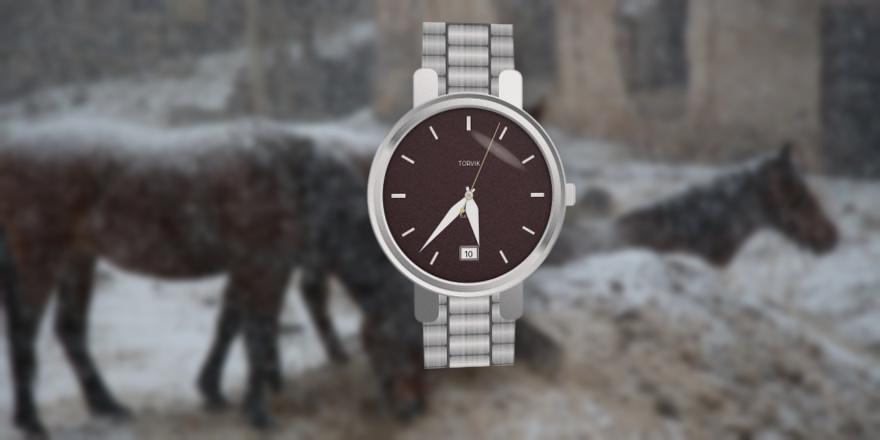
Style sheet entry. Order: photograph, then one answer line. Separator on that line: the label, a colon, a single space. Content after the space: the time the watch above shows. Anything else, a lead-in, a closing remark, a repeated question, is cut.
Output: 5:37:04
